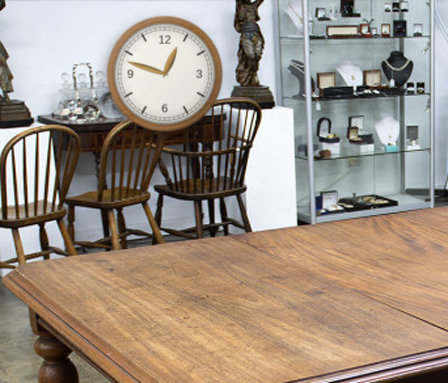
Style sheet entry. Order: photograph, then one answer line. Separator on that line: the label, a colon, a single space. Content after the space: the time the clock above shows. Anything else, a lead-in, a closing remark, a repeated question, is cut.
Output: 12:48
